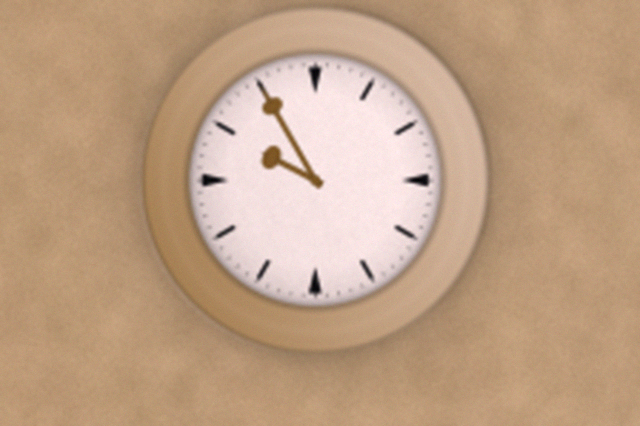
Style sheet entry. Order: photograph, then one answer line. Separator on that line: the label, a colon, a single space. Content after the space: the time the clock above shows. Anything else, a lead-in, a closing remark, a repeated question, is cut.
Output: 9:55
